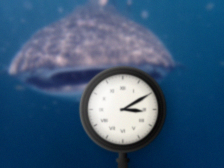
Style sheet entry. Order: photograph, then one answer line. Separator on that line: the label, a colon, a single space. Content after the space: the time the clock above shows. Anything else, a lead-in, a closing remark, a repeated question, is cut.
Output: 3:10
